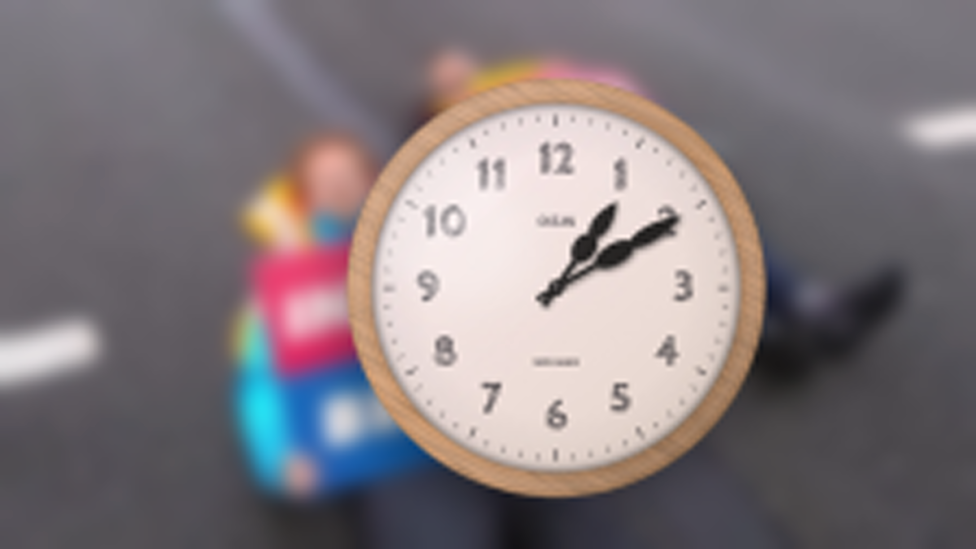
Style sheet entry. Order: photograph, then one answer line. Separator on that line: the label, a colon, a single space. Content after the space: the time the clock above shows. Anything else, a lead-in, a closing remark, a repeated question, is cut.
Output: 1:10
